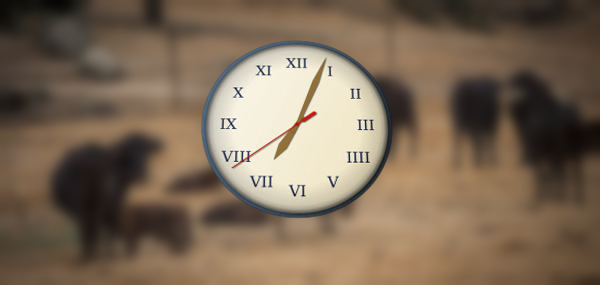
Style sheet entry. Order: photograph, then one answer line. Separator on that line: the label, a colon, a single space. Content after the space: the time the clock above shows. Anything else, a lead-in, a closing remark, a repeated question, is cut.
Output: 7:03:39
